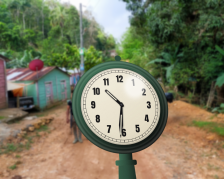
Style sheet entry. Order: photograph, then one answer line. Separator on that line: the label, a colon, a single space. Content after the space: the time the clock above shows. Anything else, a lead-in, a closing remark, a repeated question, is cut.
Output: 10:31
